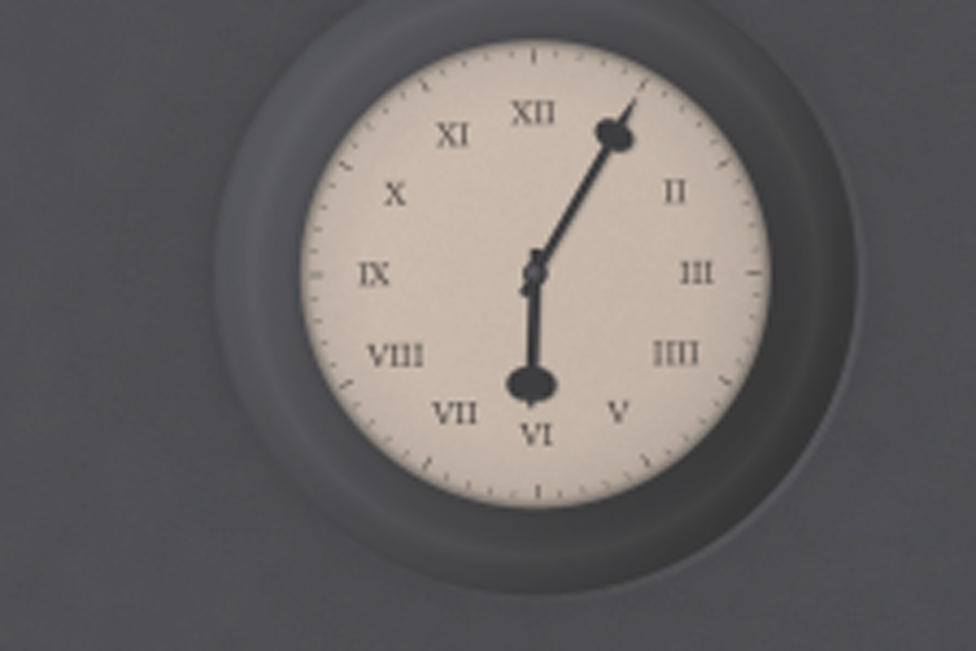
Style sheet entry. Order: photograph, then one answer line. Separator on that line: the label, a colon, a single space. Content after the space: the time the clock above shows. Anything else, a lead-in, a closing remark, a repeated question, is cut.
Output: 6:05
